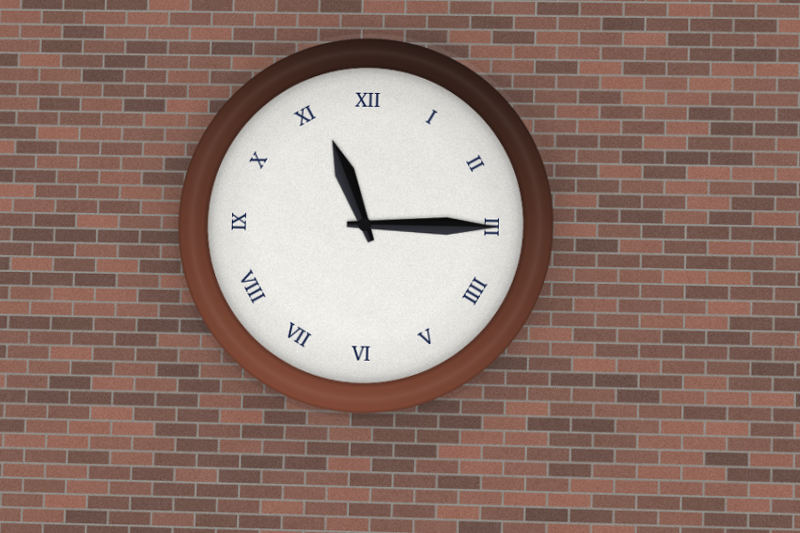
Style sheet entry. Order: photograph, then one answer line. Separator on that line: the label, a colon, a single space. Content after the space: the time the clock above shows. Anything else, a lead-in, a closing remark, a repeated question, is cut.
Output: 11:15
